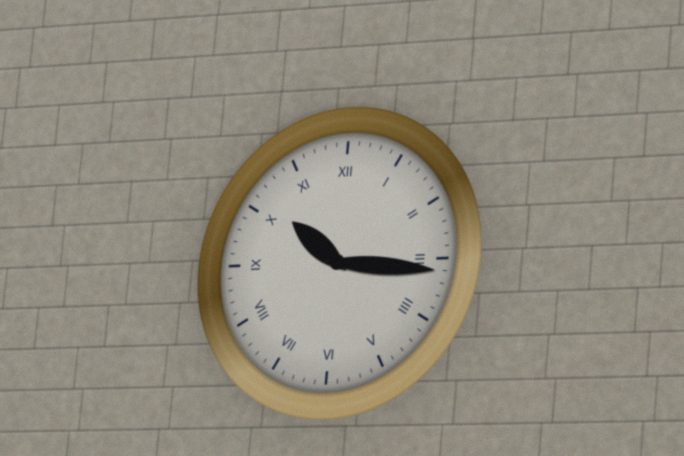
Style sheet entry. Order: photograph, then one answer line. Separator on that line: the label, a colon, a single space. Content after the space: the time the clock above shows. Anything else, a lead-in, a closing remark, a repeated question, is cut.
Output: 10:16
